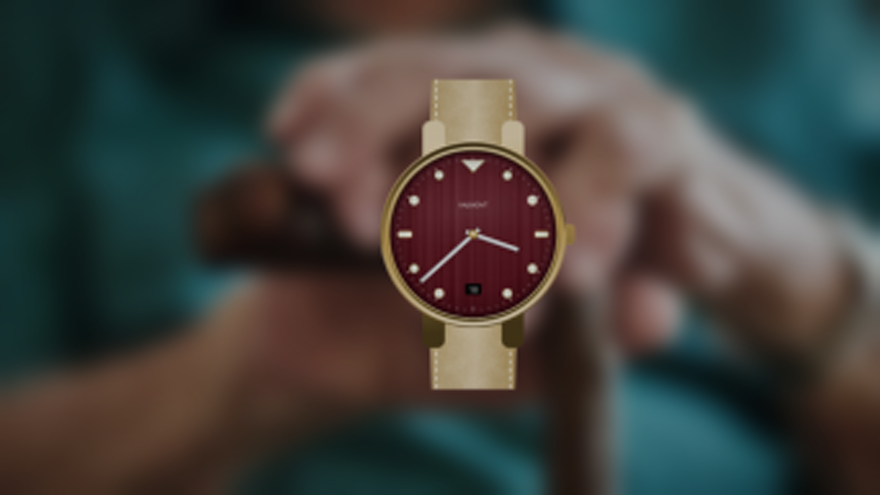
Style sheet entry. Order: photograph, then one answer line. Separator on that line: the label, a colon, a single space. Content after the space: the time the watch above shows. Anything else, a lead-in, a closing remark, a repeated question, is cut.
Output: 3:38
